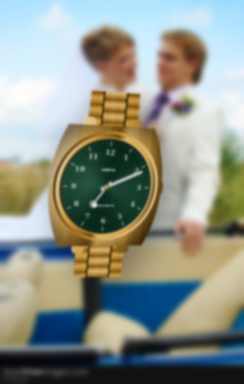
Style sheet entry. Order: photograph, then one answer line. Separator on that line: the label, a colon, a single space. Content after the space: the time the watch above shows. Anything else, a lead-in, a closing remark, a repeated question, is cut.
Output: 7:11
